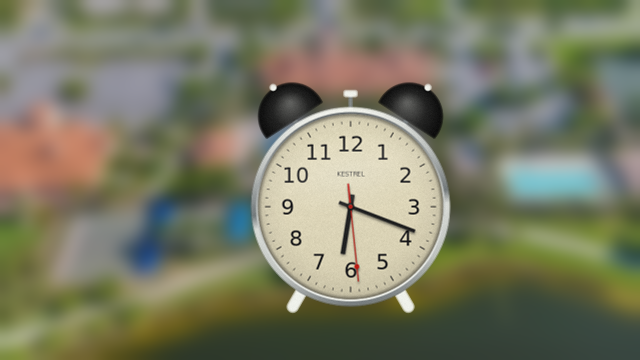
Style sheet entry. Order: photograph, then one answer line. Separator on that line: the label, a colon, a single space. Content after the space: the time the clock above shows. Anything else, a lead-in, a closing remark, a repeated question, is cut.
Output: 6:18:29
